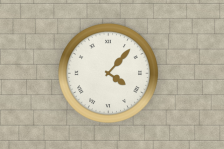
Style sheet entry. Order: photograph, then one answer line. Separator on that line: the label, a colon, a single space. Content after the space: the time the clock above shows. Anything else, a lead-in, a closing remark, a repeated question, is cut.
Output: 4:07
